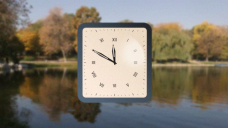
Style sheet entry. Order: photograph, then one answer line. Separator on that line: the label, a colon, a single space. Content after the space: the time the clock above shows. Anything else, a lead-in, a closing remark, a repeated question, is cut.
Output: 11:50
